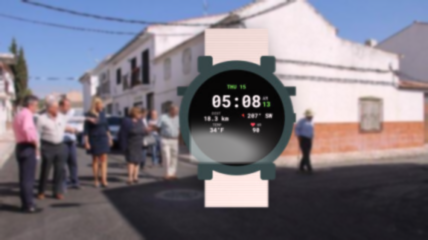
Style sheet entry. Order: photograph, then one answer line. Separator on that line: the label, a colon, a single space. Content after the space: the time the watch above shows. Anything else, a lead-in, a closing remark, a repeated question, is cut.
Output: 5:08
